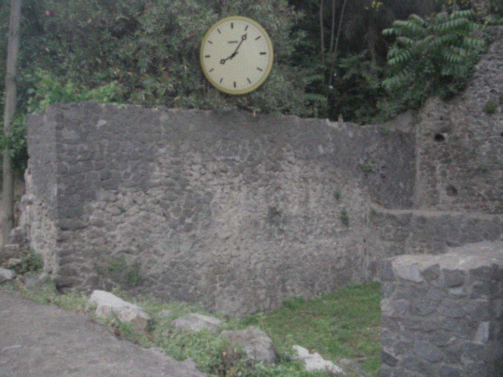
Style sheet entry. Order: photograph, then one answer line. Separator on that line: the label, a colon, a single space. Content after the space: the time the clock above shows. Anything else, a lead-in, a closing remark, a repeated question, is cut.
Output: 8:06
